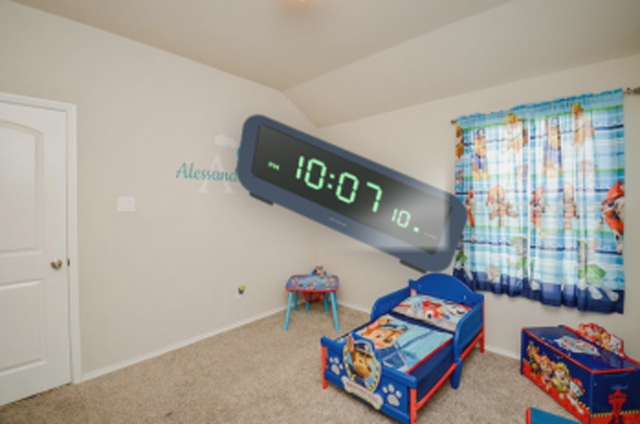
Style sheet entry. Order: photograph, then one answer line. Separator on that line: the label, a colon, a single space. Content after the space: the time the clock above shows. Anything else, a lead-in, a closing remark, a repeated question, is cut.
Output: 10:07:10
